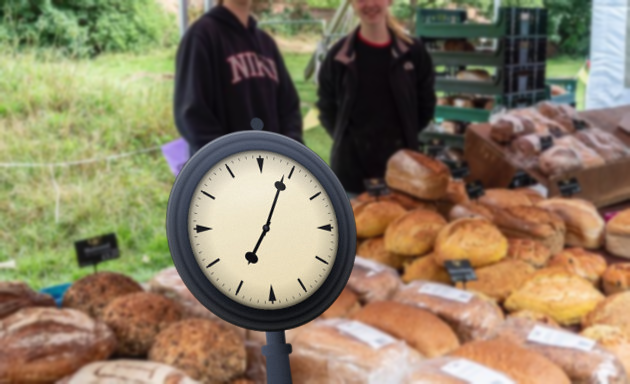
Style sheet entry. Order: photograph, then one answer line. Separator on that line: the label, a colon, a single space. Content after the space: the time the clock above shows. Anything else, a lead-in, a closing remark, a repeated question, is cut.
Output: 7:04
